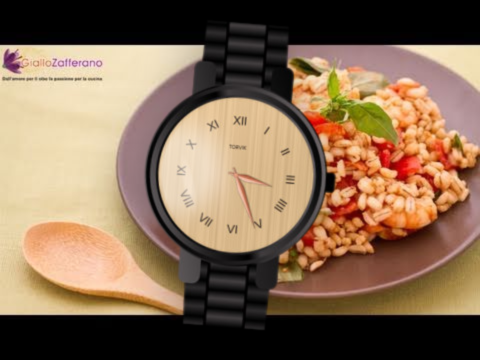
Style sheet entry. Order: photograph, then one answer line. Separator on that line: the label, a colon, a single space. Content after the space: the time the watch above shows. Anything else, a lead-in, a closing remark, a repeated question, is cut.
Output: 3:26
